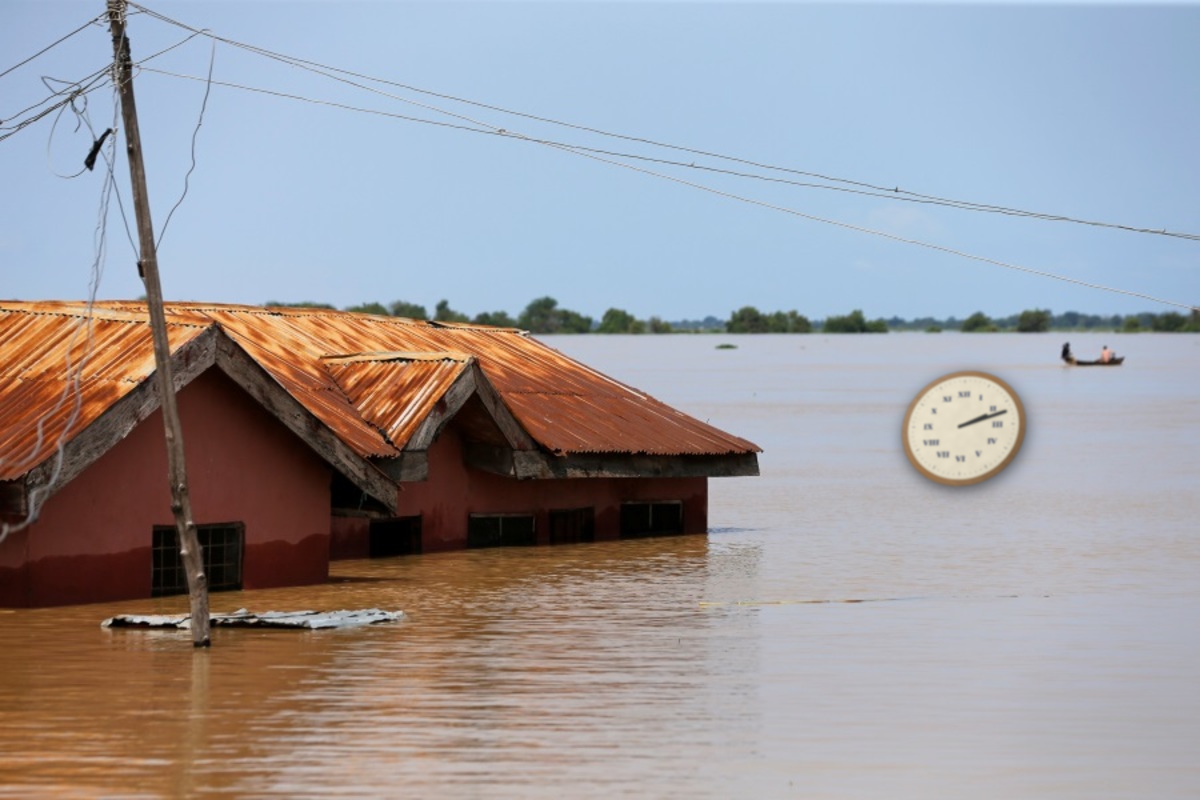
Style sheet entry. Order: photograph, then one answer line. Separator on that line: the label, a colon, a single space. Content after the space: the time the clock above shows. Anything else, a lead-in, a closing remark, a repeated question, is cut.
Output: 2:12
